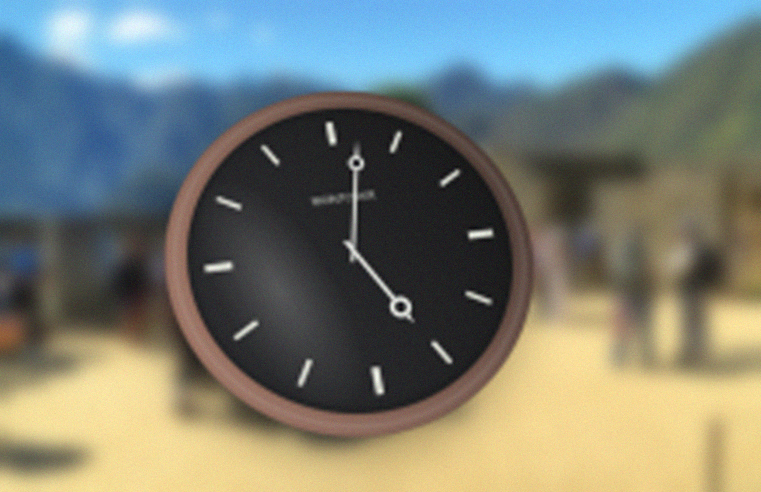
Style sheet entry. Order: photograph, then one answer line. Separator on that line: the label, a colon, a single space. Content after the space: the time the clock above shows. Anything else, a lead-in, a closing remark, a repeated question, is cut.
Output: 5:02
